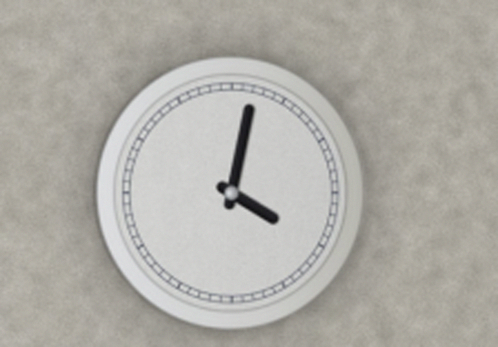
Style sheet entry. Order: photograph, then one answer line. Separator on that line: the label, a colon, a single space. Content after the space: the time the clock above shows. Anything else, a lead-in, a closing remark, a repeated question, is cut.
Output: 4:02
